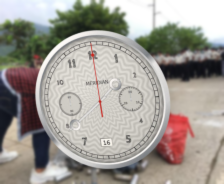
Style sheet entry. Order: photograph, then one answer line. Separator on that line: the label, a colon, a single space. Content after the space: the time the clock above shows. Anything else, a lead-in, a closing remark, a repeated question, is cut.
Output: 1:39
